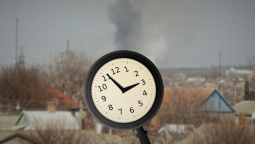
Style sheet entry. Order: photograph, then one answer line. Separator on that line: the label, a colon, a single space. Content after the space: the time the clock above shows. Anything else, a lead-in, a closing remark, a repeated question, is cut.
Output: 2:56
